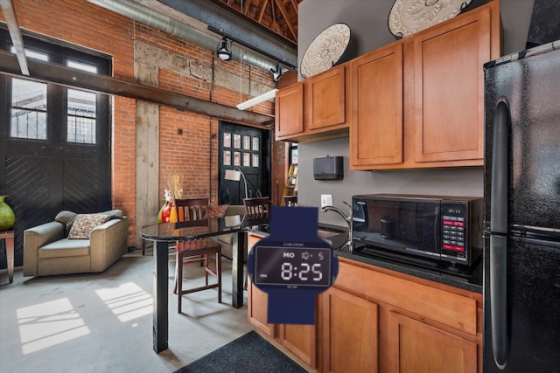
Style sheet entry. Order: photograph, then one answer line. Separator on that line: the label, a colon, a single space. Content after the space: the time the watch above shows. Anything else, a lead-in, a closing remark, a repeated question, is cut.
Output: 8:25
